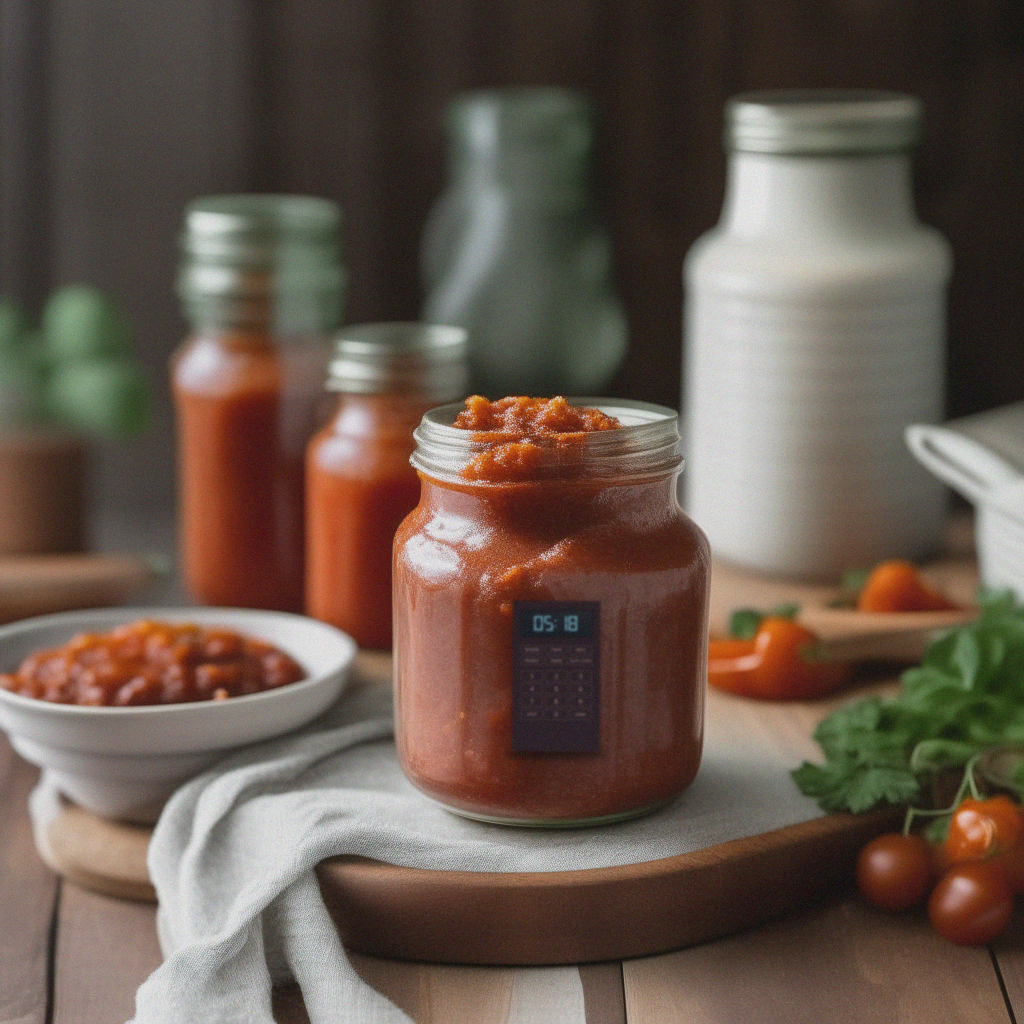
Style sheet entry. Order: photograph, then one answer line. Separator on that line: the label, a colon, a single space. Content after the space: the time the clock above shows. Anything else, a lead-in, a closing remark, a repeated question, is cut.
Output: 5:18
